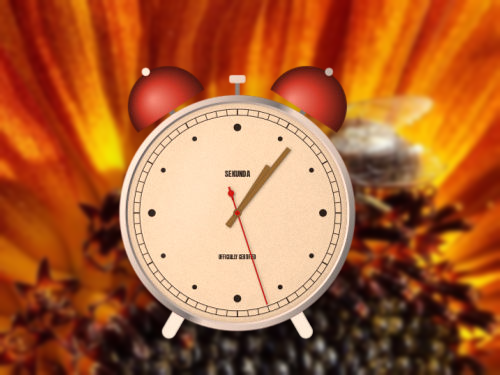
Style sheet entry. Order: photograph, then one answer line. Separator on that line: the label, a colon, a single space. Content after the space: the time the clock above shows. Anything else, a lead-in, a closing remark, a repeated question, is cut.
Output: 1:06:27
